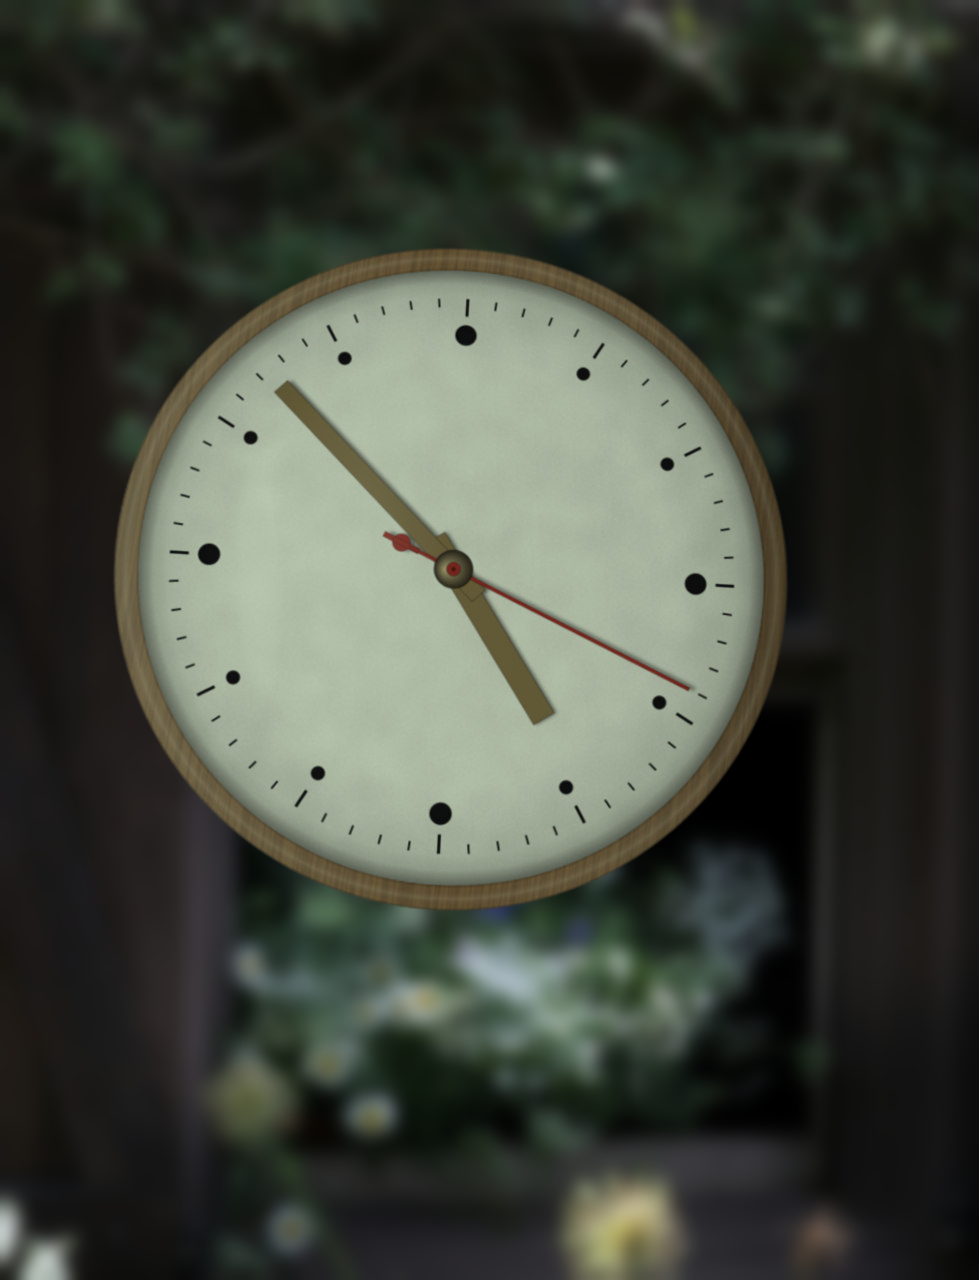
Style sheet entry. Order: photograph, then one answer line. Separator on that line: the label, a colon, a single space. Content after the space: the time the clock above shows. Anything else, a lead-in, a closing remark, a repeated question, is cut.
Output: 4:52:19
